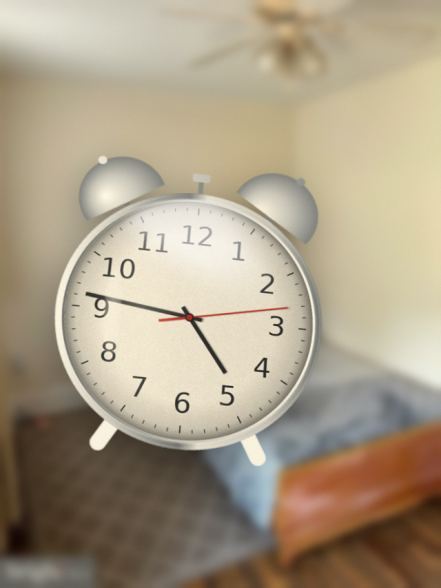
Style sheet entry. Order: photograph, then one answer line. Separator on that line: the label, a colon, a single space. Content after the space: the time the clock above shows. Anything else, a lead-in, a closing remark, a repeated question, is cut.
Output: 4:46:13
